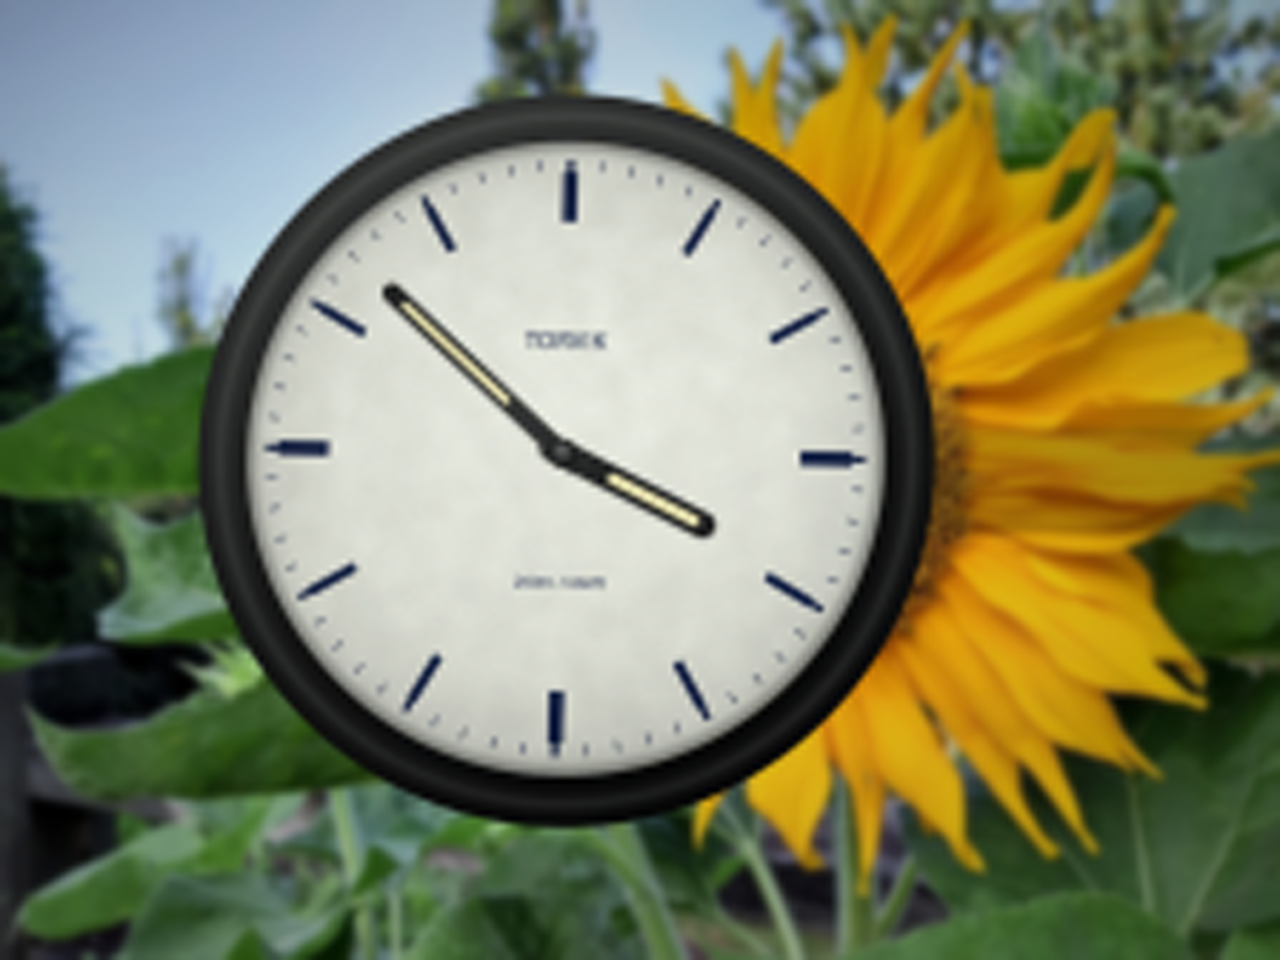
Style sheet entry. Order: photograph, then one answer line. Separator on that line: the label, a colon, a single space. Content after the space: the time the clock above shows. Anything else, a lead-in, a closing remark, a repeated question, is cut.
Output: 3:52
